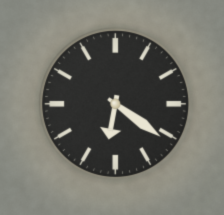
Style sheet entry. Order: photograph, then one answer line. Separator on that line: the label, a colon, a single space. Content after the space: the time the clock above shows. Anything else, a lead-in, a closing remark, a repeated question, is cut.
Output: 6:21
